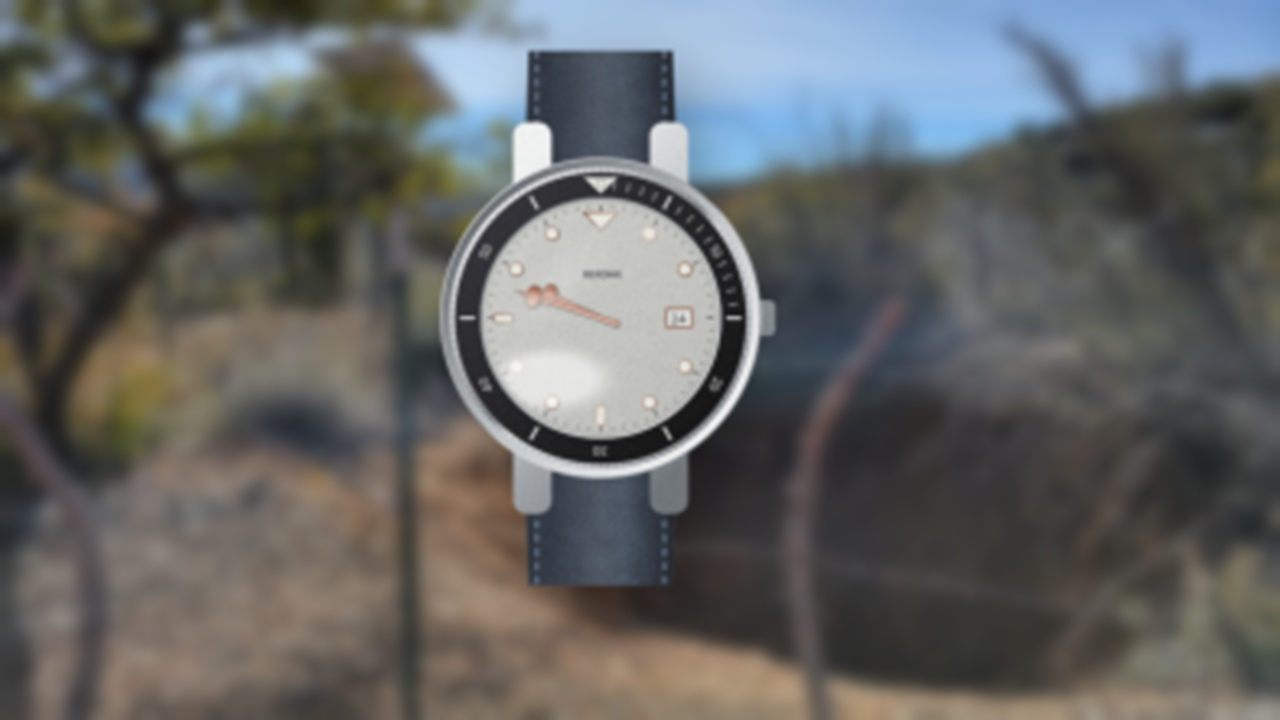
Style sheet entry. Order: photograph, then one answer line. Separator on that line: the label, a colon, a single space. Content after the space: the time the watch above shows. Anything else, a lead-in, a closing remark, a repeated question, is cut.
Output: 9:48
